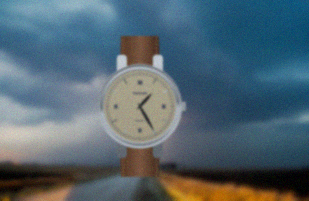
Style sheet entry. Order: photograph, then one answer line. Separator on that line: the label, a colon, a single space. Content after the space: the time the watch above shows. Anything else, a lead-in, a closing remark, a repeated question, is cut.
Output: 1:25
